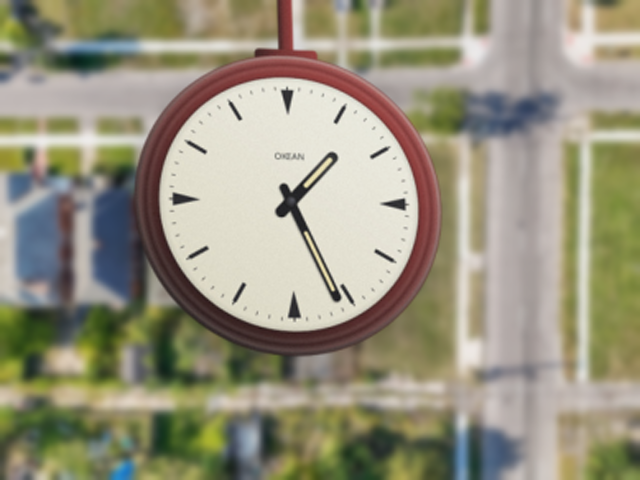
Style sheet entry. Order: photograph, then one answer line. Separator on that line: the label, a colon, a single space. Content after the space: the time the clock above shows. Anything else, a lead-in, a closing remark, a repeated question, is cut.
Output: 1:26
